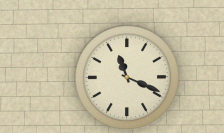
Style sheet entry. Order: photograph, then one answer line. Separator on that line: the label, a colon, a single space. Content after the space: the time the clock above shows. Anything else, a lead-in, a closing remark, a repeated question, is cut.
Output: 11:19
